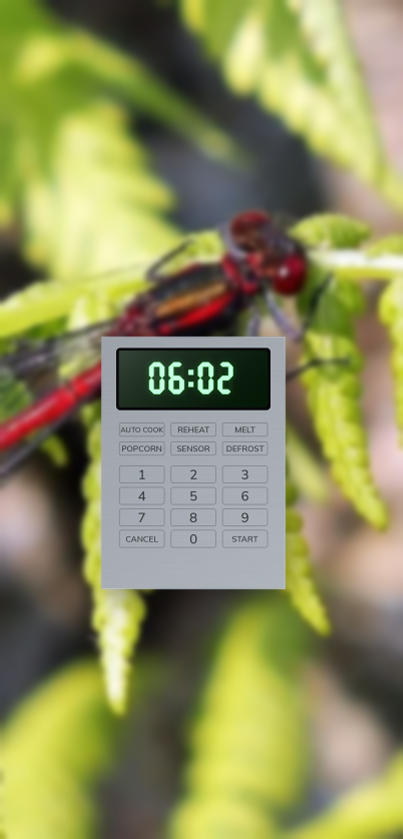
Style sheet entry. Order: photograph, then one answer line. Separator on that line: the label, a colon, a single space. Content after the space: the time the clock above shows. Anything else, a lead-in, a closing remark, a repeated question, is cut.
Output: 6:02
